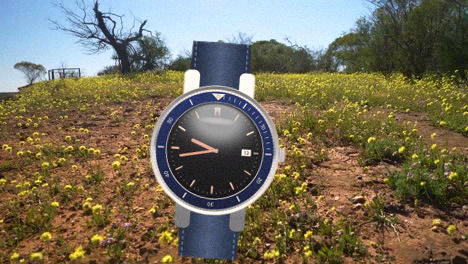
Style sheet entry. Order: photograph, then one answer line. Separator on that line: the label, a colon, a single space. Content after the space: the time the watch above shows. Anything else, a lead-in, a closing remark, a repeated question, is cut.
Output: 9:43
